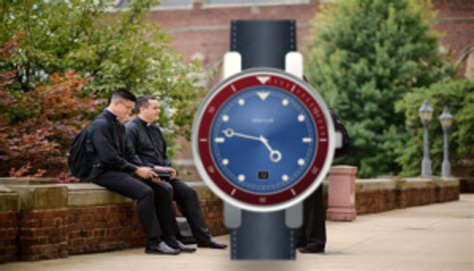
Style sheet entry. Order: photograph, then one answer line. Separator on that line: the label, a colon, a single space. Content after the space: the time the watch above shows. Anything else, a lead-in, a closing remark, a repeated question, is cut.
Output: 4:47
